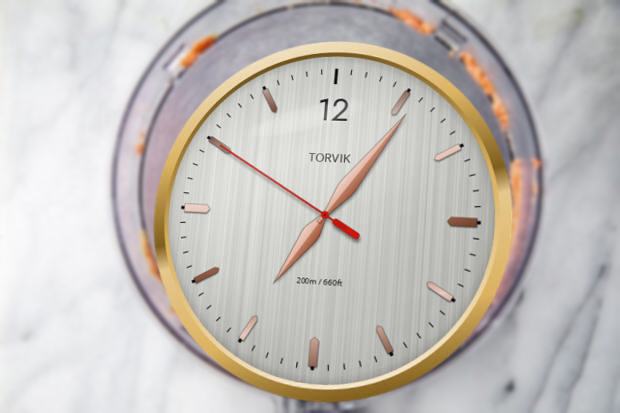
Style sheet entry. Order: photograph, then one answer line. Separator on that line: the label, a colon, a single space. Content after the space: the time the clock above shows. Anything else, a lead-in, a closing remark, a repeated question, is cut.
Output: 7:05:50
